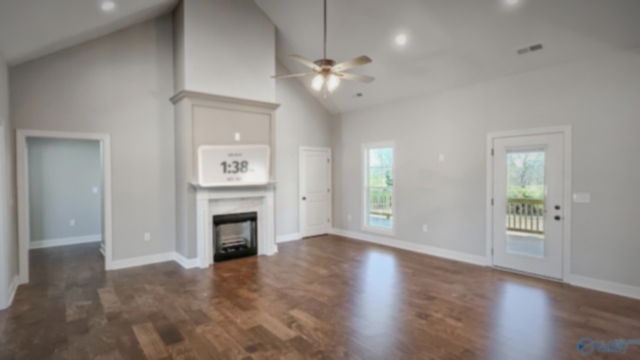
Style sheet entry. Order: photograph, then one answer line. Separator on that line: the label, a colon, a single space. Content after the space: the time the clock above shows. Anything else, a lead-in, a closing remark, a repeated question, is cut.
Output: 1:38
